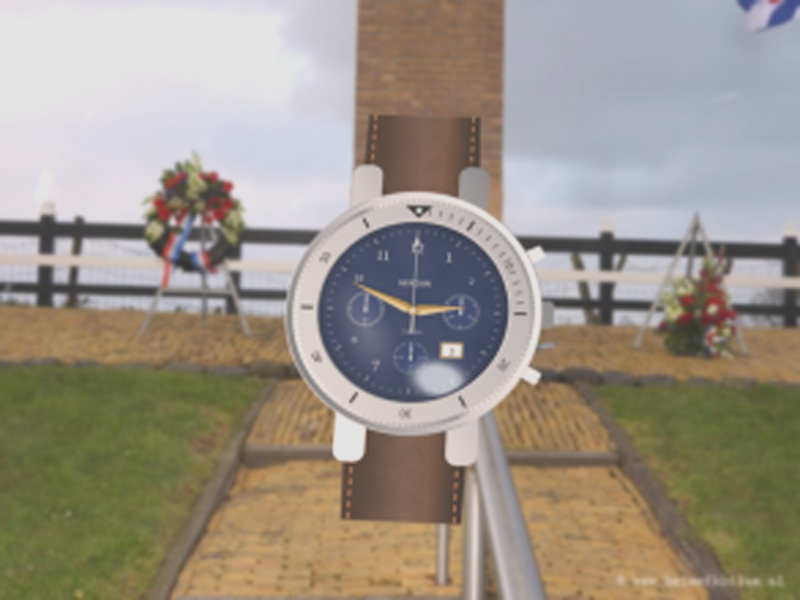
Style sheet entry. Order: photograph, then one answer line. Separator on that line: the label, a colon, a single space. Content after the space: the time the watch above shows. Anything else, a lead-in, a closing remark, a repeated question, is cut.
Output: 2:49
